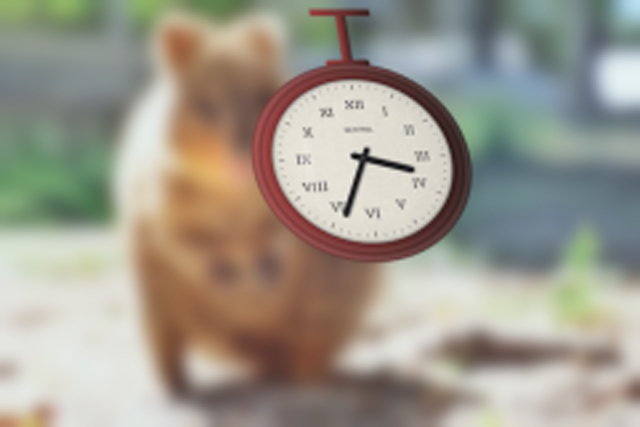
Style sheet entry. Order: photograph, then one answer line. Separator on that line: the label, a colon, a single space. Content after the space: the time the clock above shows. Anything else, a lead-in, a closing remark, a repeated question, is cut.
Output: 3:34
